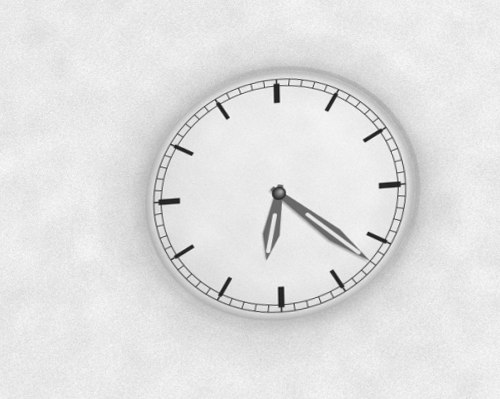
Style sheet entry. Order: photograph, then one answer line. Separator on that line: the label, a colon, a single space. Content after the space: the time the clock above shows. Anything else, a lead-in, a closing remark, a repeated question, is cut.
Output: 6:22
